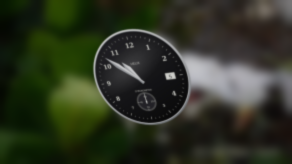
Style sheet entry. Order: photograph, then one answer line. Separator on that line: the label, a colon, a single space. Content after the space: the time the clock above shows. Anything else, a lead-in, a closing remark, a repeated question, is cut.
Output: 10:52
